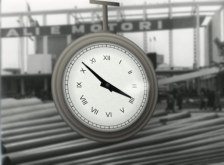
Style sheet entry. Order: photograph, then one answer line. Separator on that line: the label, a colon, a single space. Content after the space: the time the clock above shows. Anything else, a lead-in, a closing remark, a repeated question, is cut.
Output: 3:52
